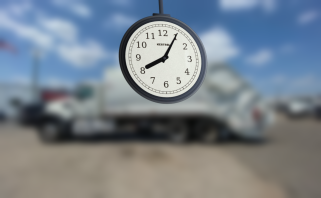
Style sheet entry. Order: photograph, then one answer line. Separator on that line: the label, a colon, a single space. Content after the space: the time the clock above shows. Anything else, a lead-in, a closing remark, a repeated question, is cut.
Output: 8:05
